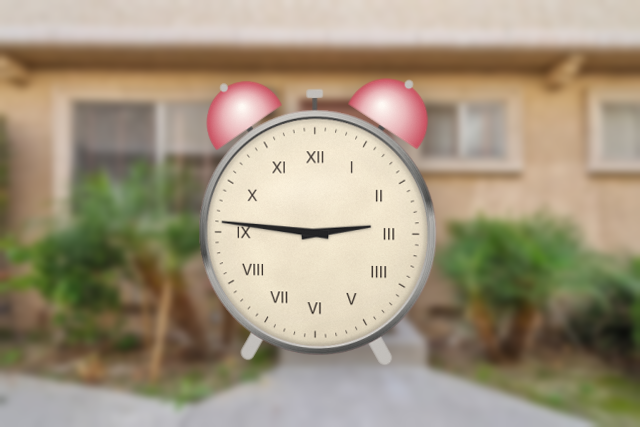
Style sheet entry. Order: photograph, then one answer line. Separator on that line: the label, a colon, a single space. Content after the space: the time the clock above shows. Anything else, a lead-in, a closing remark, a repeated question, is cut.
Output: 2:46
